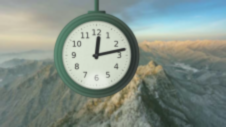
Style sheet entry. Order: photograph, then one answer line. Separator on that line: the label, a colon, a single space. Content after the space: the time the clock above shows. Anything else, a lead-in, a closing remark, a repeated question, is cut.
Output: 12:13
